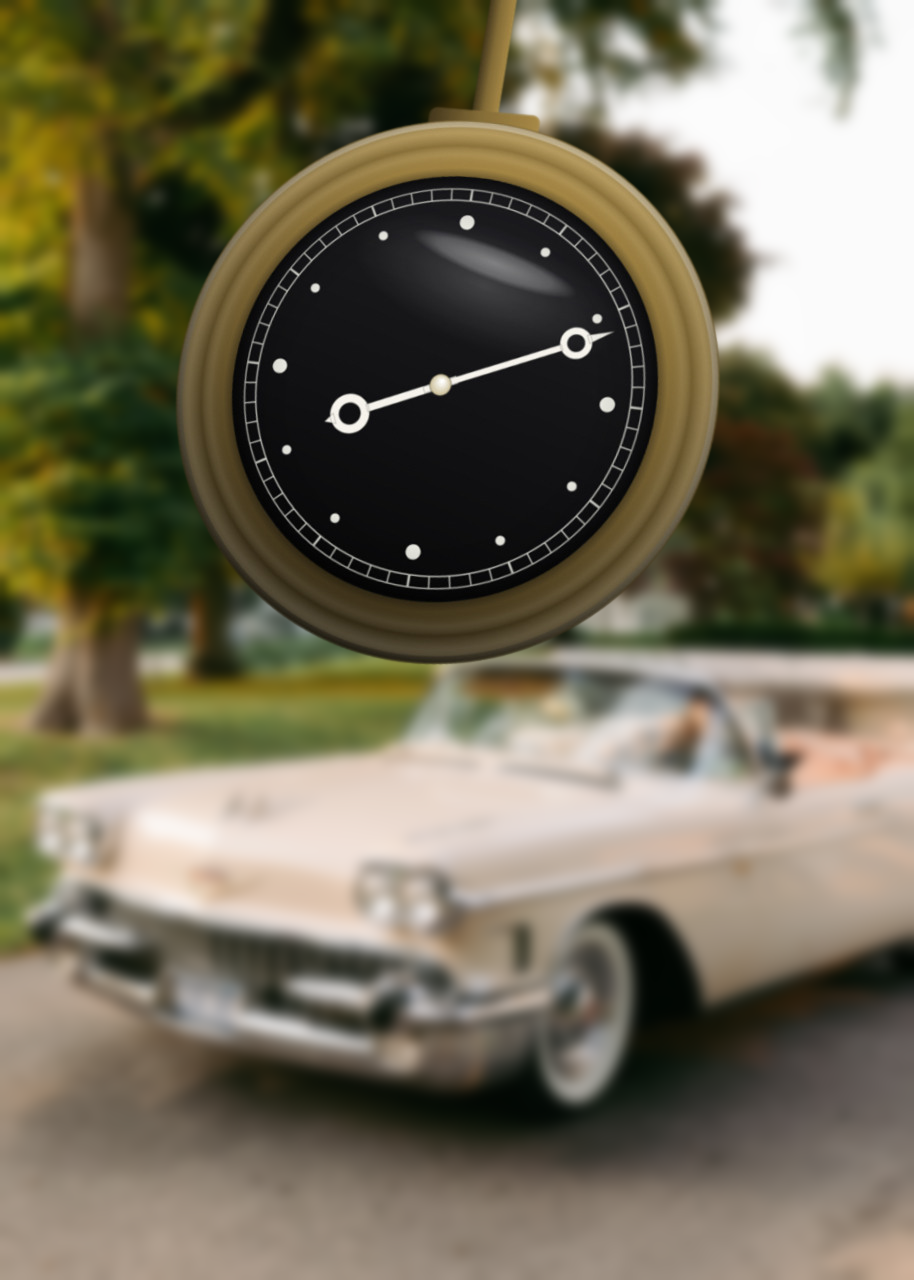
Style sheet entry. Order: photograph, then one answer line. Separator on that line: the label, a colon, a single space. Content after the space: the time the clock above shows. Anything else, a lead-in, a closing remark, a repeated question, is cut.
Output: 8:11
